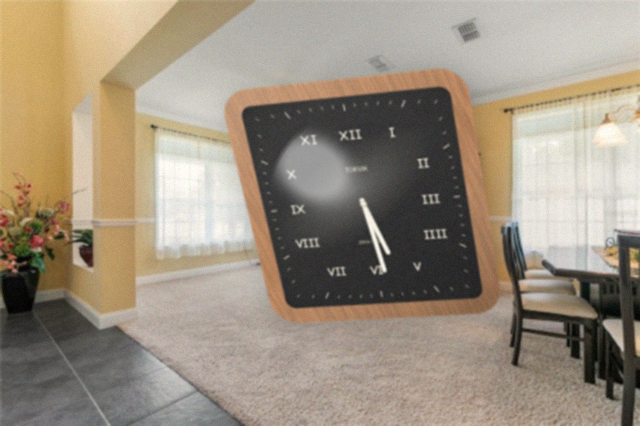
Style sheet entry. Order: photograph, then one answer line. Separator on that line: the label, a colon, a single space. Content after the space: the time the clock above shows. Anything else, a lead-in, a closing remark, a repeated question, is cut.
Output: 5:29
